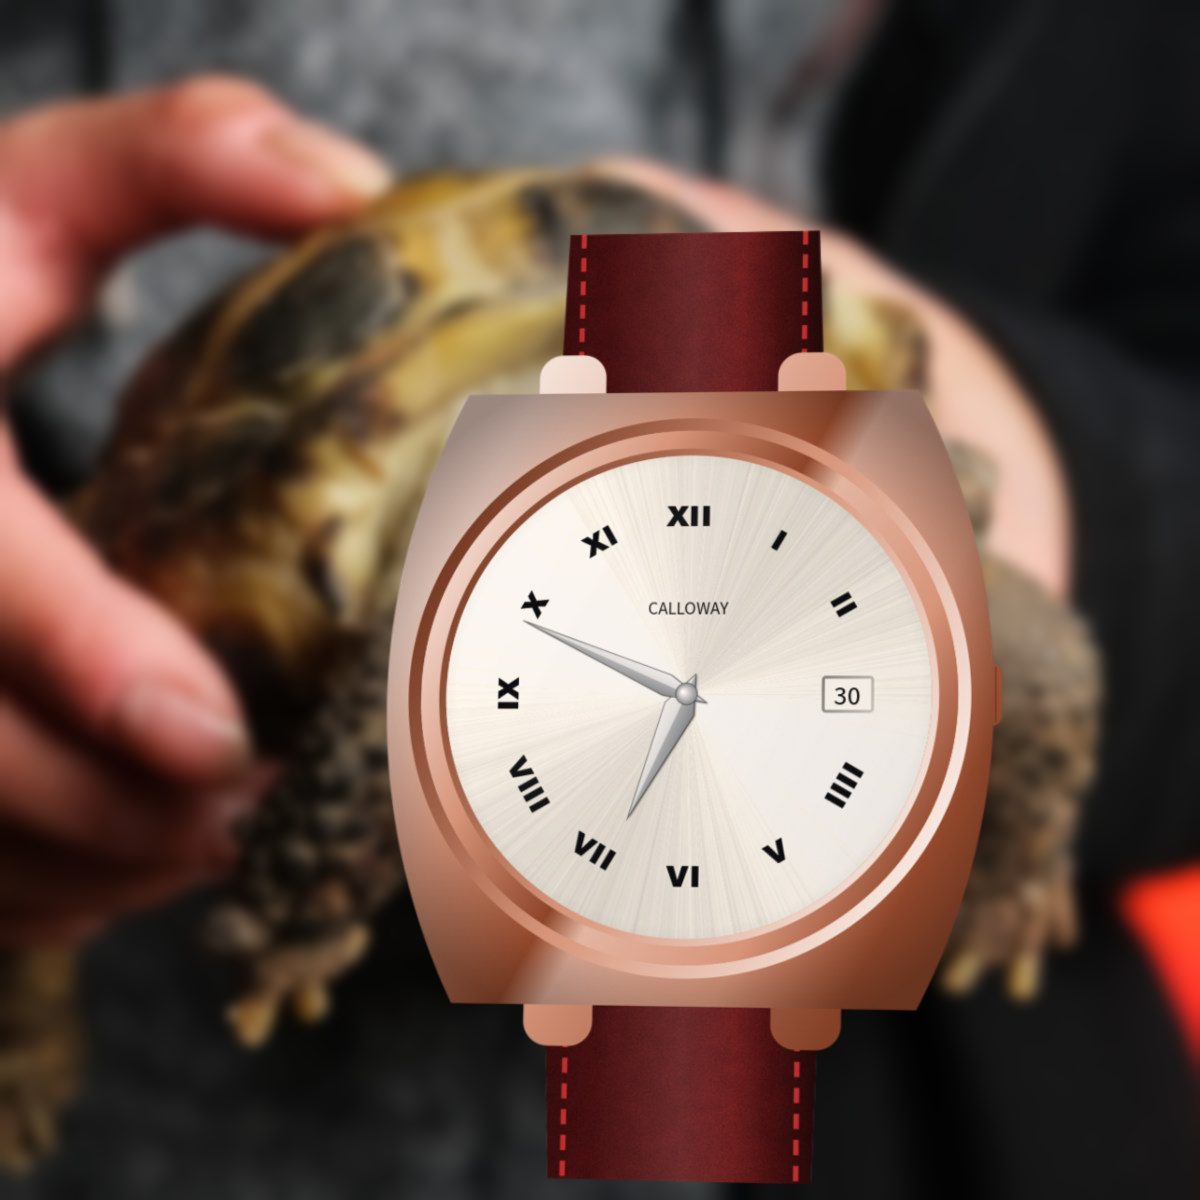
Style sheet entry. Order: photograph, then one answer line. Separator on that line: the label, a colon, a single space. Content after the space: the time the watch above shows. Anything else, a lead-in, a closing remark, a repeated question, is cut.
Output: 6:49
